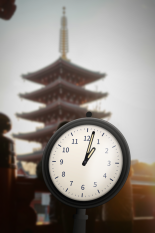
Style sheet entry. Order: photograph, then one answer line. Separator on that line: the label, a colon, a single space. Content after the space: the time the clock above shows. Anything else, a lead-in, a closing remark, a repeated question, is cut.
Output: 1:02
